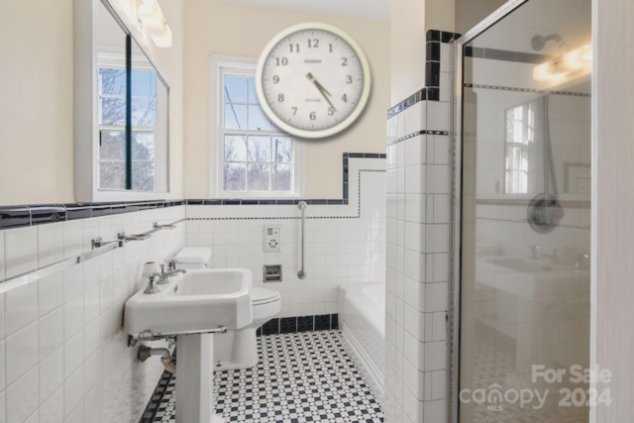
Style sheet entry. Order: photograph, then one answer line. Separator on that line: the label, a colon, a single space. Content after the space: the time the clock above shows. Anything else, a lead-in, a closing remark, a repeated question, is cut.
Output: 4:24
